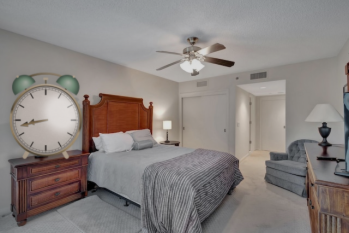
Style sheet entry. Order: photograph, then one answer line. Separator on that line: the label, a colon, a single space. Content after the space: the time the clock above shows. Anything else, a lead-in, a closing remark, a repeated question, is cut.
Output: 8:43
